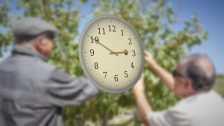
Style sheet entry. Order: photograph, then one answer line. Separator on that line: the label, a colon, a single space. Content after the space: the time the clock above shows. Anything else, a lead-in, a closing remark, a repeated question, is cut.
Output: 2:50
